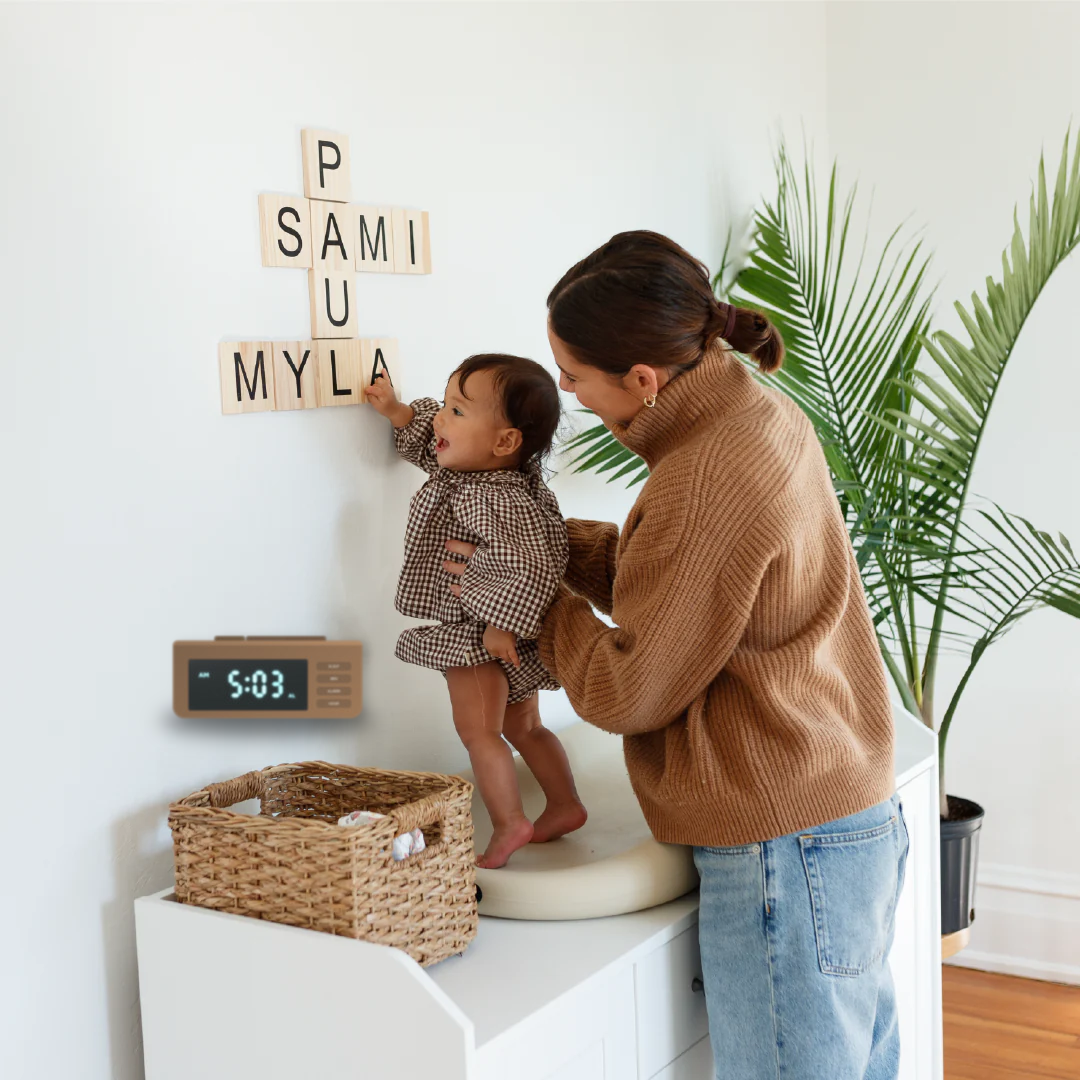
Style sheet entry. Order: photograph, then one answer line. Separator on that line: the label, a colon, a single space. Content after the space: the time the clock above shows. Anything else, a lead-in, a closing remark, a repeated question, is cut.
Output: 5:03
